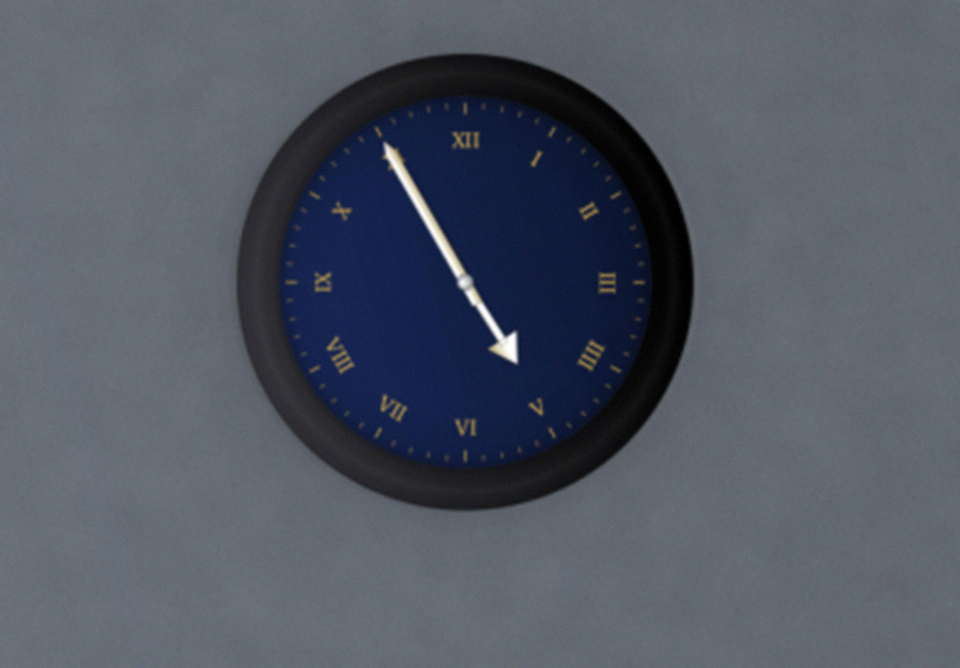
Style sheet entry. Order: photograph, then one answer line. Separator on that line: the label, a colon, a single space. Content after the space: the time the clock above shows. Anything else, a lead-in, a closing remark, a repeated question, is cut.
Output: 4:55
